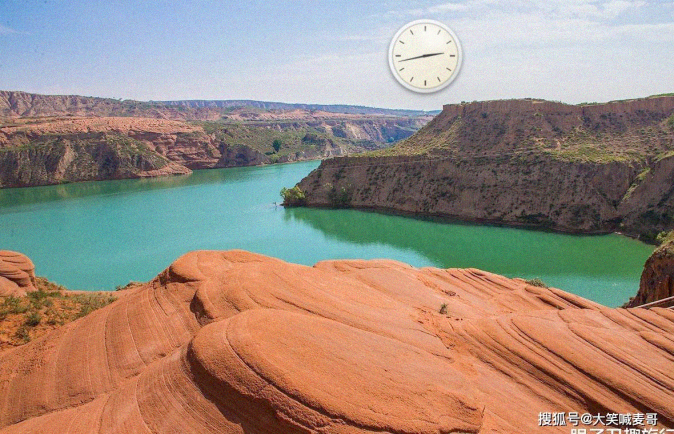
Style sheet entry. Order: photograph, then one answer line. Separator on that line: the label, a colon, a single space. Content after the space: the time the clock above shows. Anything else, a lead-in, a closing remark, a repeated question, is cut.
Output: 2:43
